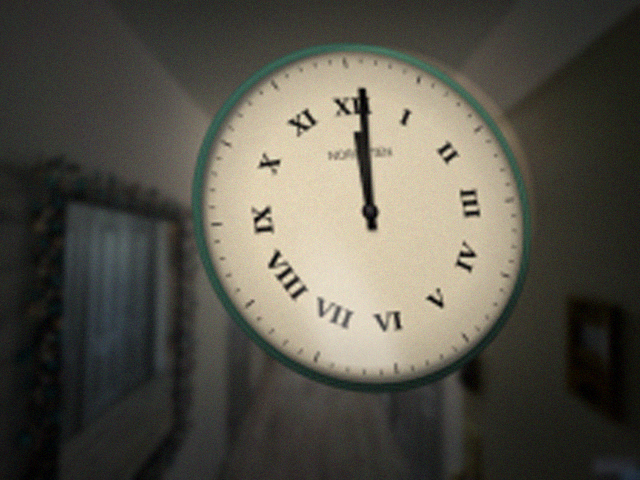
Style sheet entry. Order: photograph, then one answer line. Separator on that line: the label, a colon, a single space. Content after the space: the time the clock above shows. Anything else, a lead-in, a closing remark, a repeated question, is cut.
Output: 12:01
